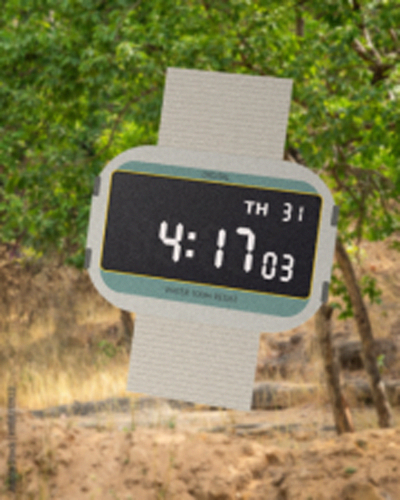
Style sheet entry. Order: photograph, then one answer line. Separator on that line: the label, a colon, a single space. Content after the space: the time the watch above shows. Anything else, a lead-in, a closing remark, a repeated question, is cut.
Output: 4:17:03
